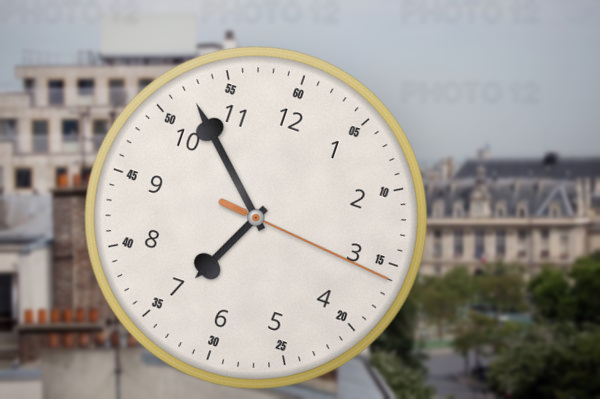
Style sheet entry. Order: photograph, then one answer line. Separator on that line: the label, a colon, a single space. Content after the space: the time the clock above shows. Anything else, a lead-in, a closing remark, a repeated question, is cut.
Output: 6:52:16
